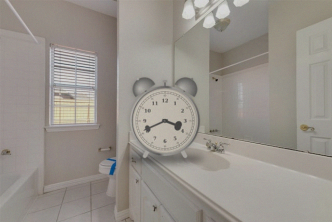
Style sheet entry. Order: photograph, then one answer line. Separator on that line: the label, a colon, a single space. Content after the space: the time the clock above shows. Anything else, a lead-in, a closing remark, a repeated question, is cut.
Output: 3:41
